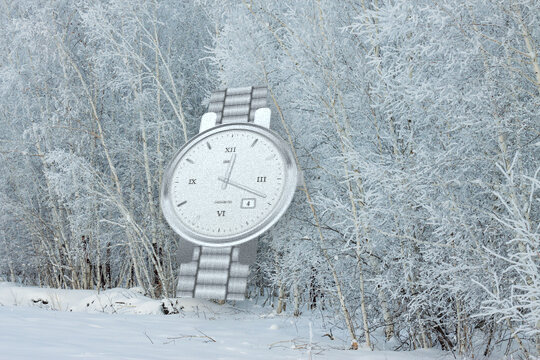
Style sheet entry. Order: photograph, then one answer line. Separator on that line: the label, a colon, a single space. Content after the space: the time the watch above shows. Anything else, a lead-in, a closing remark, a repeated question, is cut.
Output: 12:19
